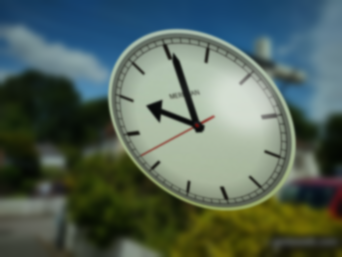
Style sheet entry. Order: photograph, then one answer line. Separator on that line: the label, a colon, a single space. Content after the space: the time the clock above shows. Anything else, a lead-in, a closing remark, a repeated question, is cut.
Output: 10:00:42
